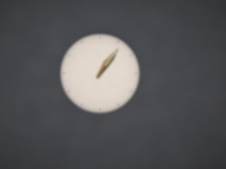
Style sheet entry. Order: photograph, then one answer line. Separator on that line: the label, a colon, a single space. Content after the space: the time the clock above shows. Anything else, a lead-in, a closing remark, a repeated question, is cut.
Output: 1:06
